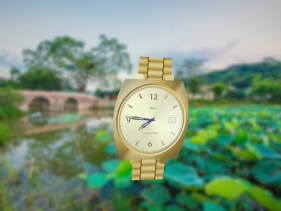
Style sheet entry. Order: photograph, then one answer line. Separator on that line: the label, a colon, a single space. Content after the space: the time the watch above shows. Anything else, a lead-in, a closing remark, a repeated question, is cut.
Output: 7:46
